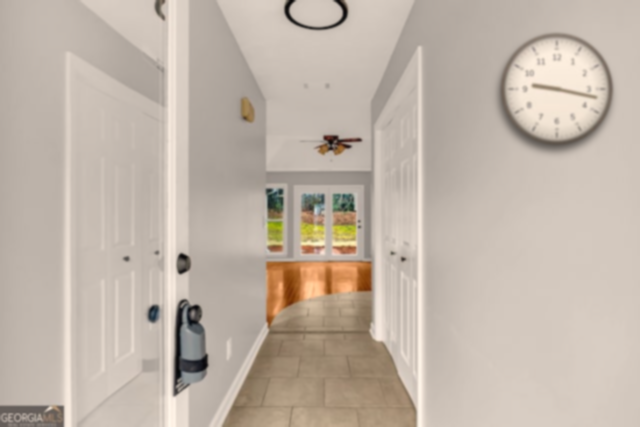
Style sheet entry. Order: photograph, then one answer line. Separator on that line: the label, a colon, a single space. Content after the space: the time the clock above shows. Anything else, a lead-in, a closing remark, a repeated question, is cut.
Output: 9:17
